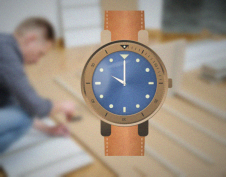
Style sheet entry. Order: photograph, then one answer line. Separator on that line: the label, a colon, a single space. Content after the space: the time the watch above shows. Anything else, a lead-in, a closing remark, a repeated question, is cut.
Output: 10:00
